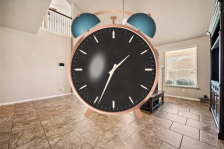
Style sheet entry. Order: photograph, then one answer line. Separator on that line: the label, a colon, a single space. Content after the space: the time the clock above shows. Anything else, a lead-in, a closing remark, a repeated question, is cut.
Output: 1:34
